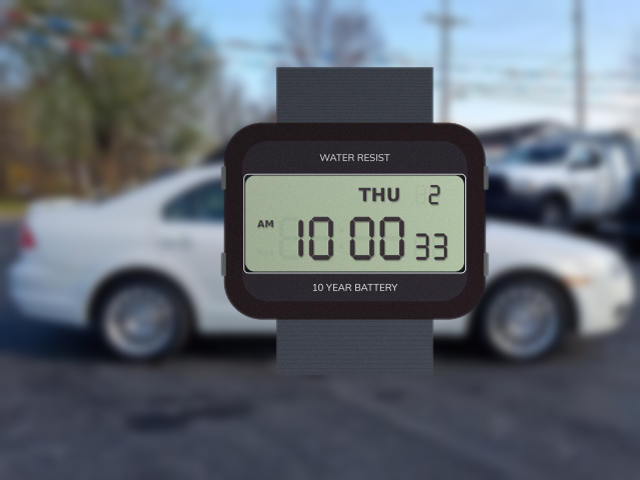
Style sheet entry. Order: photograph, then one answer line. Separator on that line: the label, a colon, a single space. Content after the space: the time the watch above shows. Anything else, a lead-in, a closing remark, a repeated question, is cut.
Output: 10:00:33
